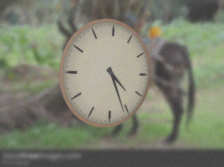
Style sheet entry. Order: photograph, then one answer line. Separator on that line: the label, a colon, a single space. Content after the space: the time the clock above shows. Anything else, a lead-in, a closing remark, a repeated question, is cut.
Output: 4:26
